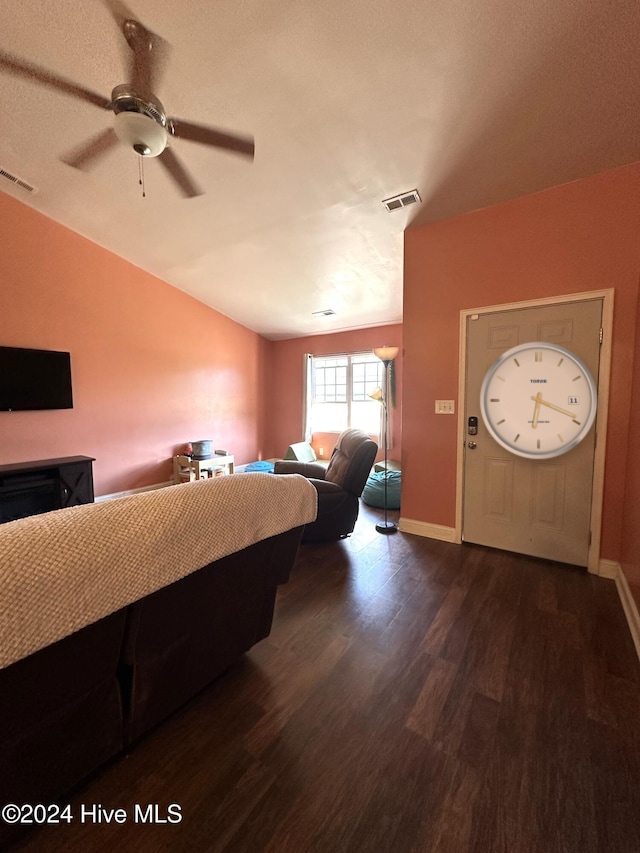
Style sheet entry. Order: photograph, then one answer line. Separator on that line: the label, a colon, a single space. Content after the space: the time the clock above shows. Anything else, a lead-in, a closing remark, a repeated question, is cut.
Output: 6:19
